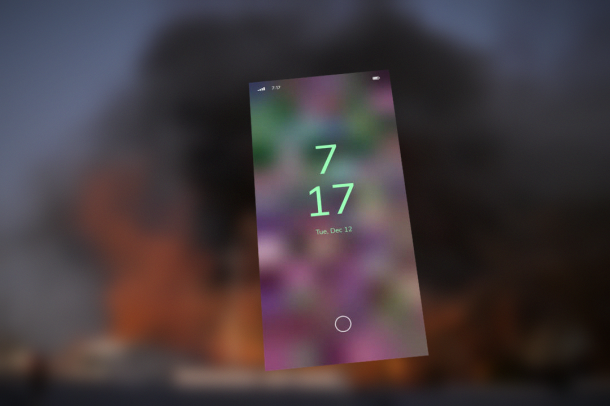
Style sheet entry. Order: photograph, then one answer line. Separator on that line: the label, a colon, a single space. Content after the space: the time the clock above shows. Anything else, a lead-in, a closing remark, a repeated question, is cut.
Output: 7:17
